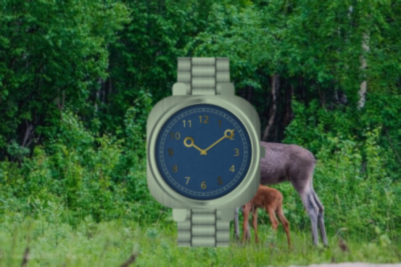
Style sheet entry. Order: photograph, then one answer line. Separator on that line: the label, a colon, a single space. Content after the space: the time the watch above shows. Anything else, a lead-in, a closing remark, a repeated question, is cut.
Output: 10:09
